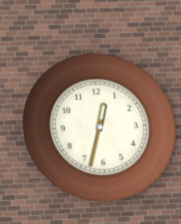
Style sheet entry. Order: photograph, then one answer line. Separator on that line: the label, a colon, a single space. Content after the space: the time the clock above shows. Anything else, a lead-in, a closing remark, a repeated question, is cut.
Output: 12:33
